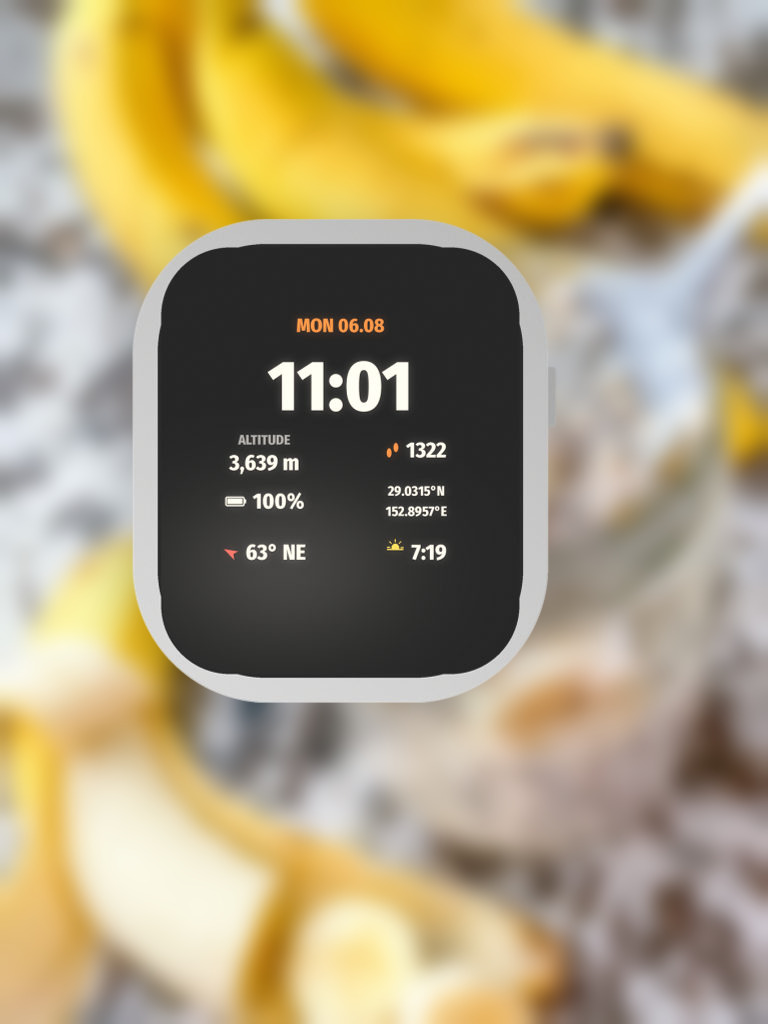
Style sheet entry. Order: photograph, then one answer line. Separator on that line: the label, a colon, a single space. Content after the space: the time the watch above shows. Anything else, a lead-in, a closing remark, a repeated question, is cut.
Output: 11:01
